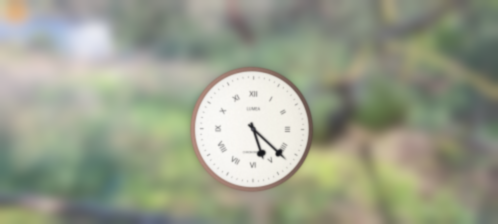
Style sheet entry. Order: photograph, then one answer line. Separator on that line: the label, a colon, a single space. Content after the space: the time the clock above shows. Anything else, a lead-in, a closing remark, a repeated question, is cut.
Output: 5:22
